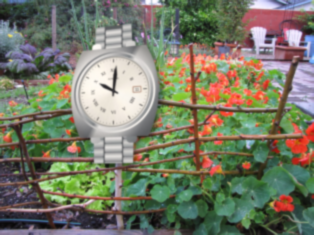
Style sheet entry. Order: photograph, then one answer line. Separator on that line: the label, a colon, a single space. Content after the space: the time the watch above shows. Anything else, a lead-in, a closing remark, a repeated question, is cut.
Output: 10:01
